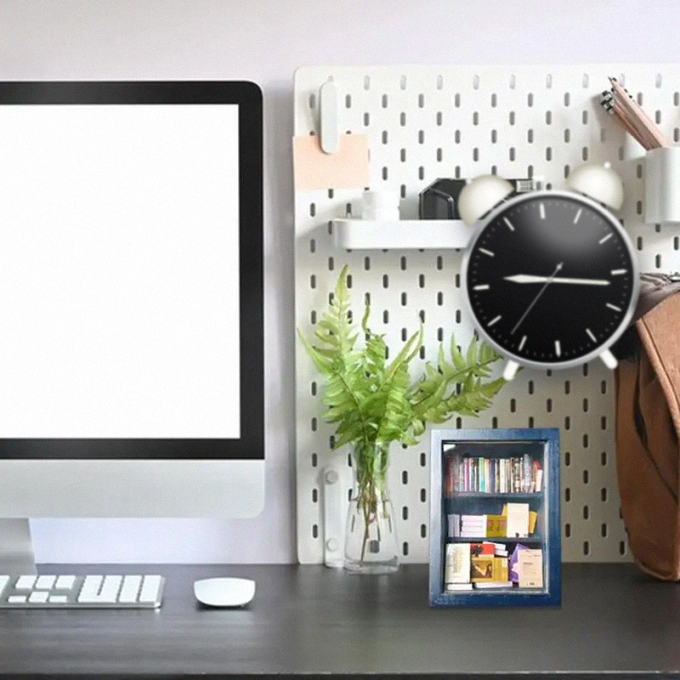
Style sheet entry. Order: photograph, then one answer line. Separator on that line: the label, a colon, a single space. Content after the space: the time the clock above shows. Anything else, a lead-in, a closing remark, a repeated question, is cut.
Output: 9:16:37
